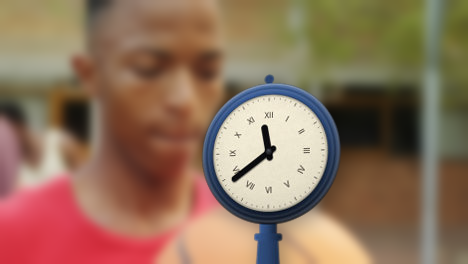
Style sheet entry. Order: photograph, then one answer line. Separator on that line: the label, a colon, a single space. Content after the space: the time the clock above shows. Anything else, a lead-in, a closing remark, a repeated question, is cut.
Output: 11:39
